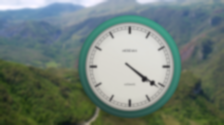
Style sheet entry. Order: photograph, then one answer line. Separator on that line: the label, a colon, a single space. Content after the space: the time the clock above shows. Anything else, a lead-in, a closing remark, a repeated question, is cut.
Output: 4:21
